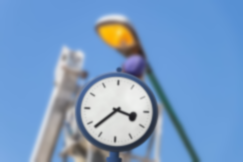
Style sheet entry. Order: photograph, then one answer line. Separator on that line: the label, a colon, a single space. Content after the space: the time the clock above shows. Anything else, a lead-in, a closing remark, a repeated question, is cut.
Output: 3:38
